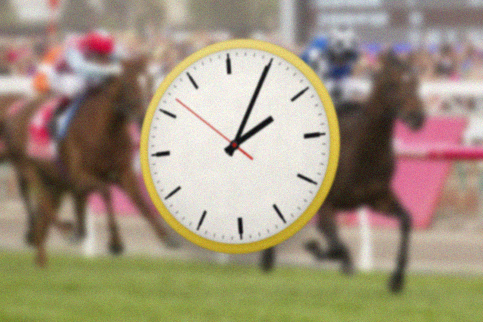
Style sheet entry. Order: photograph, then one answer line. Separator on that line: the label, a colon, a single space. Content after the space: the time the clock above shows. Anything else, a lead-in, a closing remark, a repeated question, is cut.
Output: 2:04:52
